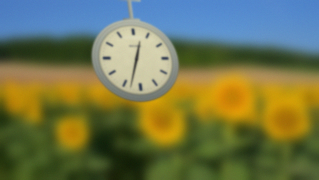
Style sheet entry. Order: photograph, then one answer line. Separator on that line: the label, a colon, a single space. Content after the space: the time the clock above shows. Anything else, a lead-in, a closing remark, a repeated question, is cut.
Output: 12:33
